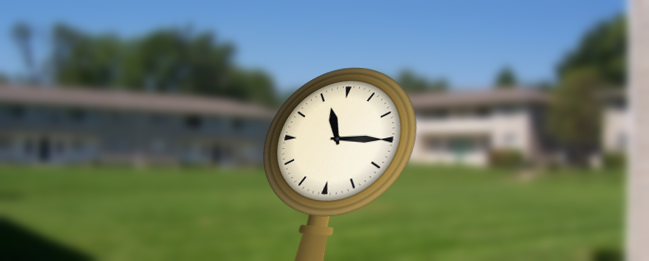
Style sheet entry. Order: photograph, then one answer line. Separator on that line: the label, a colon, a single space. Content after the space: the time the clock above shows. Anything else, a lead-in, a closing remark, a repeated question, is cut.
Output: 11:15
